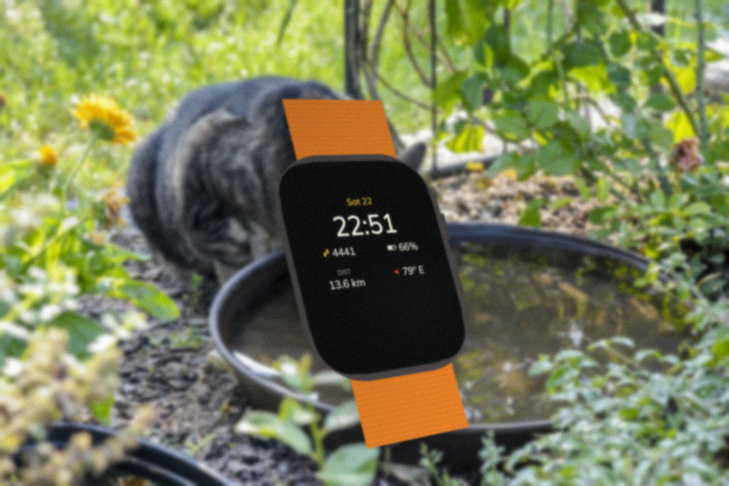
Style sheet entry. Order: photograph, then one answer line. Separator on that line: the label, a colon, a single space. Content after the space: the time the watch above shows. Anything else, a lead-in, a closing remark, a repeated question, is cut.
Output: 22:51
